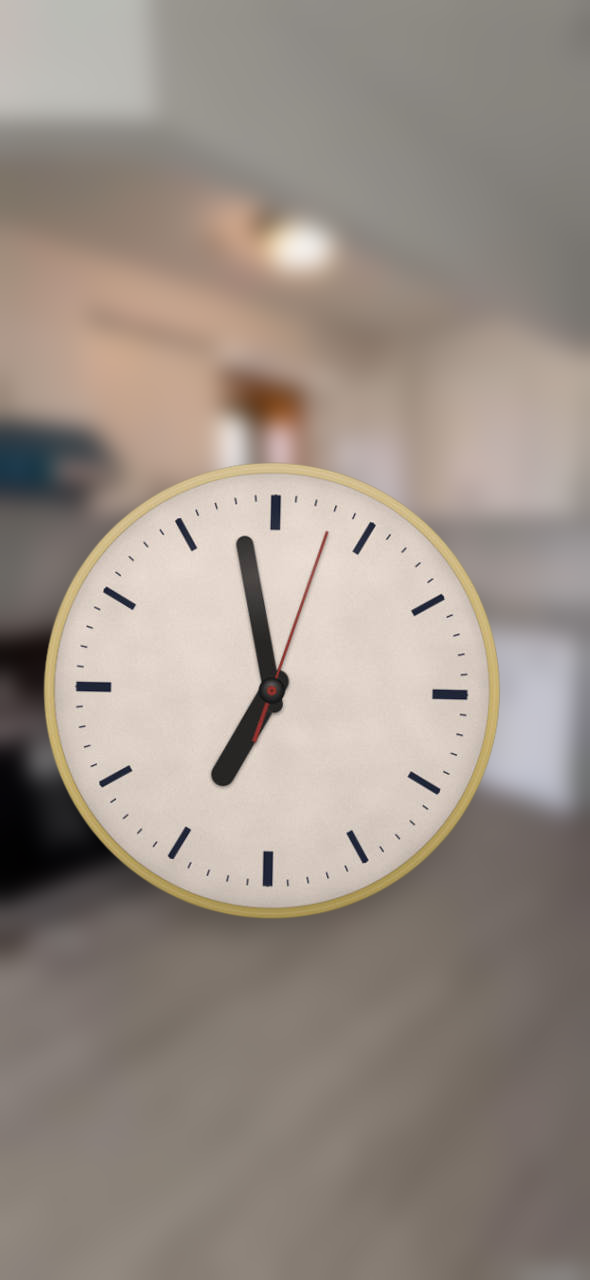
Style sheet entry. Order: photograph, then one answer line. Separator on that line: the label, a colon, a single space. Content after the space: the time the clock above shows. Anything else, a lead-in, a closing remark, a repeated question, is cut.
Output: 6:58:03
